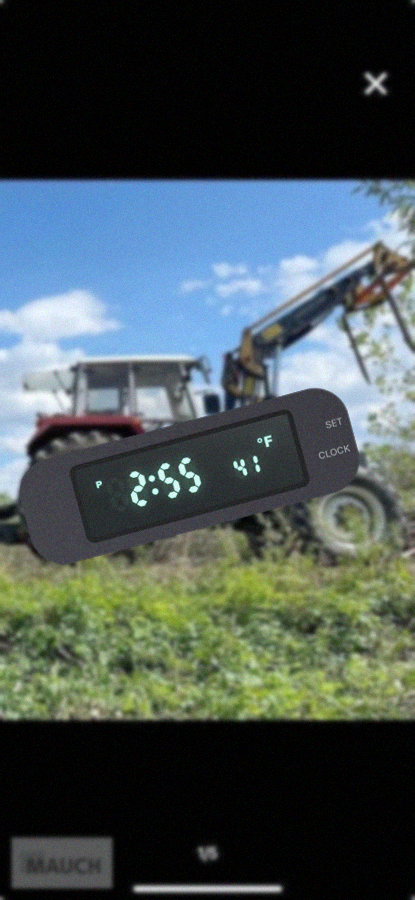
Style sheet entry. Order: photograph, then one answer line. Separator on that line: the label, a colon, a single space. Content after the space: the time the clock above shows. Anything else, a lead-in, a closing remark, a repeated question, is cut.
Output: 2:55
